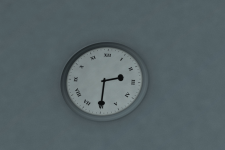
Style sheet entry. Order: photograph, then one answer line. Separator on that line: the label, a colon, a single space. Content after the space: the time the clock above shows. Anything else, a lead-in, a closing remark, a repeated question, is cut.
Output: 2:30
